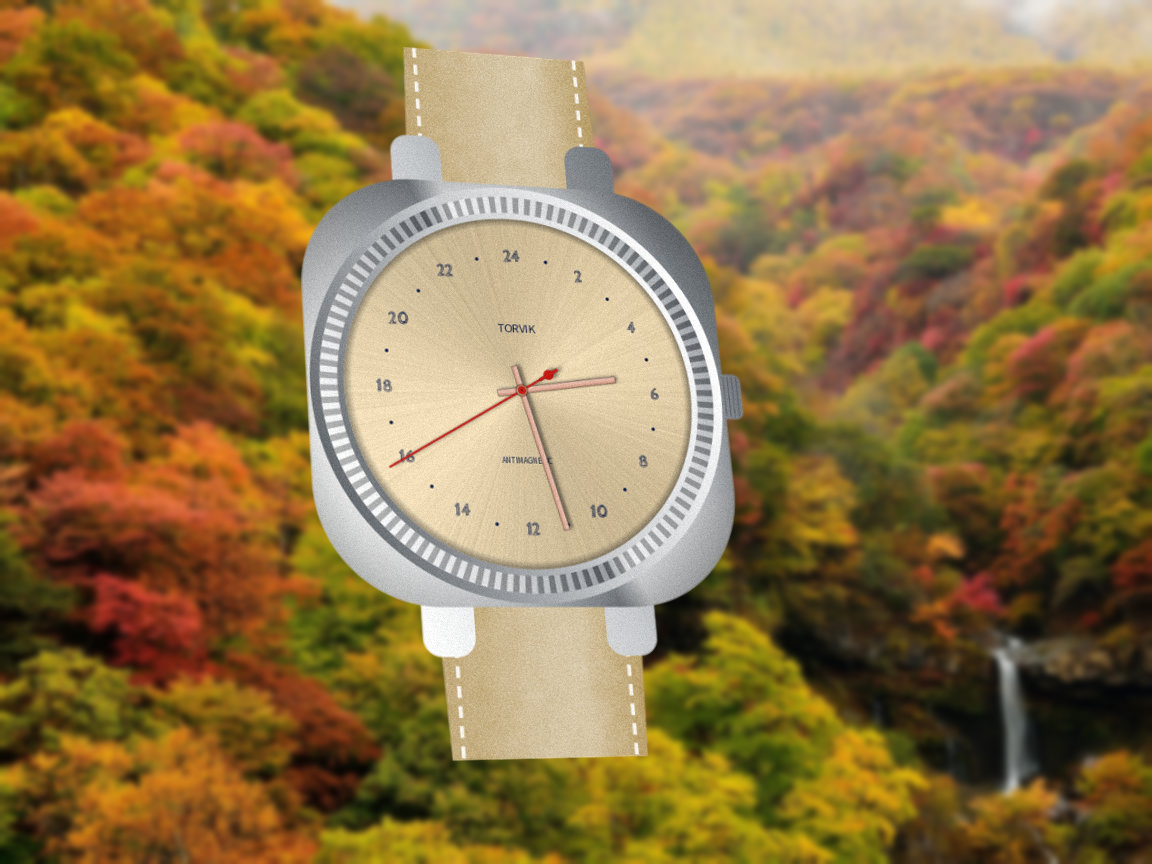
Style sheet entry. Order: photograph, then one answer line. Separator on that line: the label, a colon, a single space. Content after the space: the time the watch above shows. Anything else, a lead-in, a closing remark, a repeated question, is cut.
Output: 5:27:40
